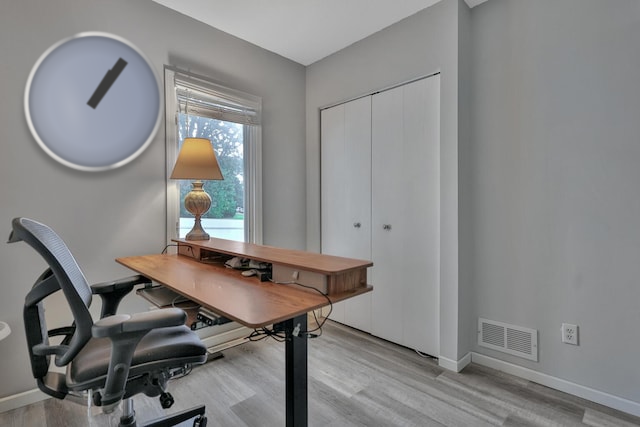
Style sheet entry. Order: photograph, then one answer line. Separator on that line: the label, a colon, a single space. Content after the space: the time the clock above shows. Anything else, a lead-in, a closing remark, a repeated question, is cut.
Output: 1:06
